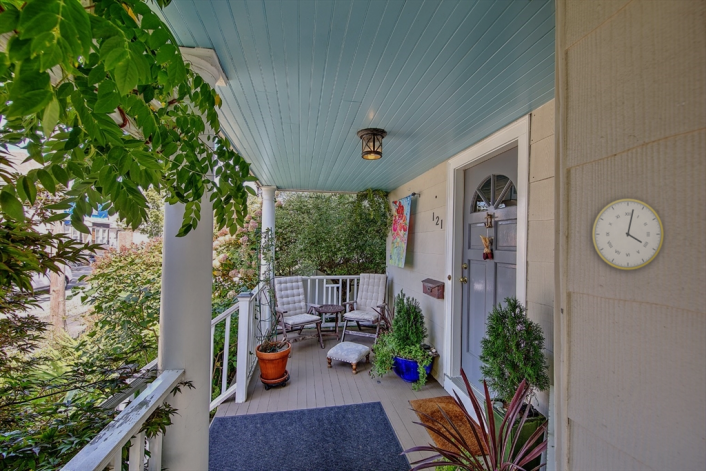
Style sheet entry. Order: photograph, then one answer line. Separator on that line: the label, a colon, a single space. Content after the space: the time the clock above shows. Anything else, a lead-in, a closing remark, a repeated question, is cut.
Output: 4:02
